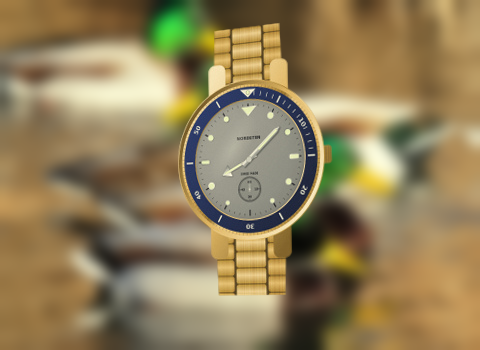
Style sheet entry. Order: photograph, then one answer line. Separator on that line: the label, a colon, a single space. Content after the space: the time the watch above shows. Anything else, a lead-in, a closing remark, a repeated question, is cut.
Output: 8:08
